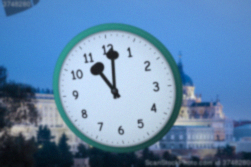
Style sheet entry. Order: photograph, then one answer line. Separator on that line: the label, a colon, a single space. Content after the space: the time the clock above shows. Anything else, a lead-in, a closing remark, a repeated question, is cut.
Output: 11:01
